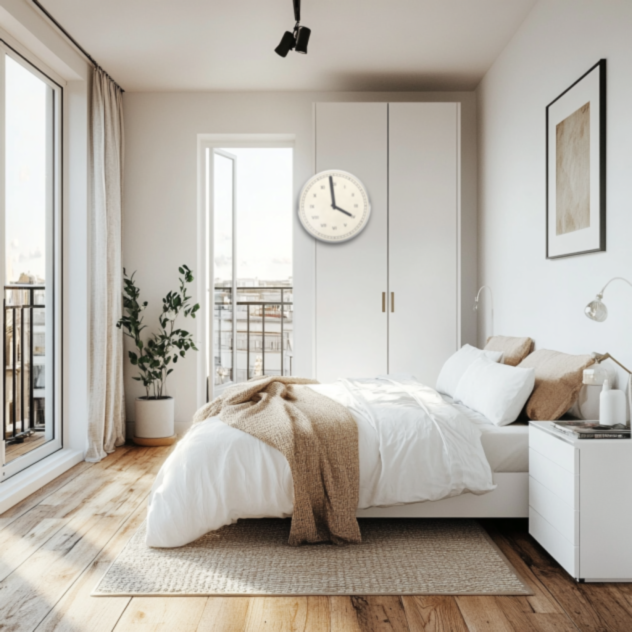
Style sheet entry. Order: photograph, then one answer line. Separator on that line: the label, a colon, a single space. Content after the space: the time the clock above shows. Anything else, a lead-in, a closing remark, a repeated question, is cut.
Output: 3:59
